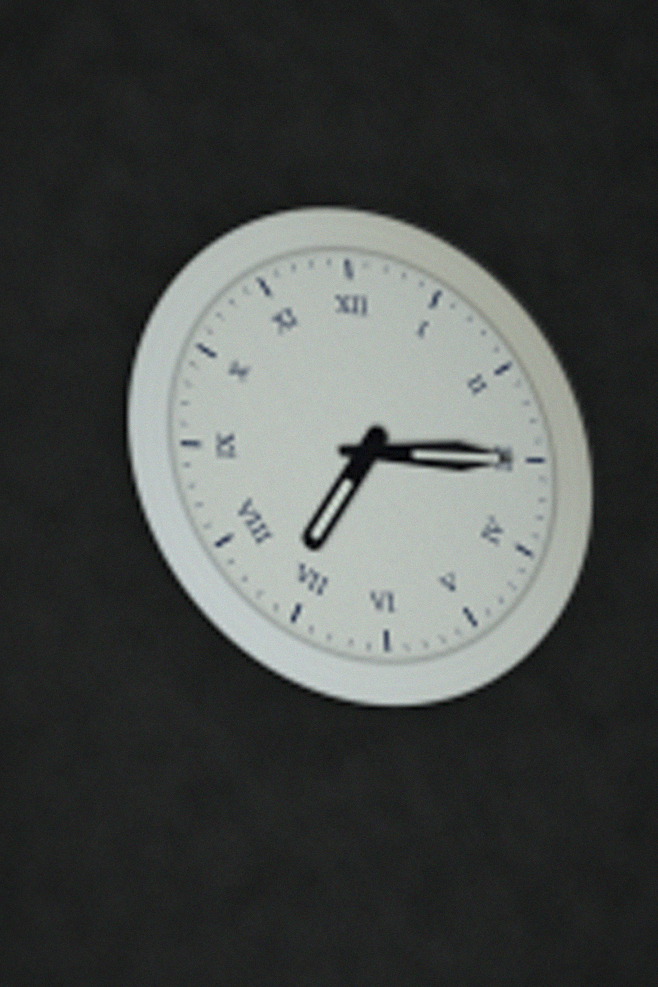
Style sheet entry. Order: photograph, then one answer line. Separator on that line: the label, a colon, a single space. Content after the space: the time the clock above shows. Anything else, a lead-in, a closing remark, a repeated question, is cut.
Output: 7:15
